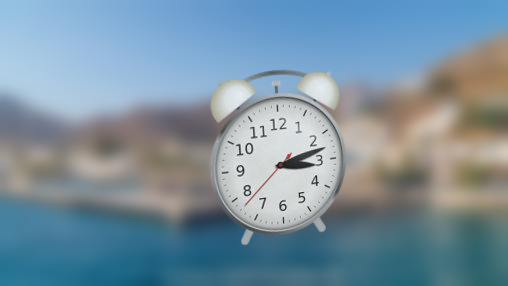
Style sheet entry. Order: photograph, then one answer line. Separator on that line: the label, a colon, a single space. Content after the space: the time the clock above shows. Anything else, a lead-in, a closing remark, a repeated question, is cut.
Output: 3:12:38
